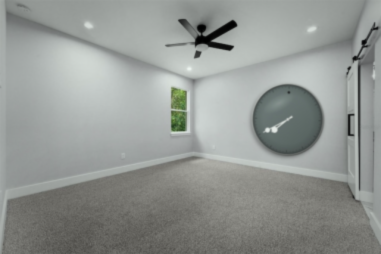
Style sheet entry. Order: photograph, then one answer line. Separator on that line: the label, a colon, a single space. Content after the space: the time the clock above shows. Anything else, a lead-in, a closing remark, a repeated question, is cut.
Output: 7:40
